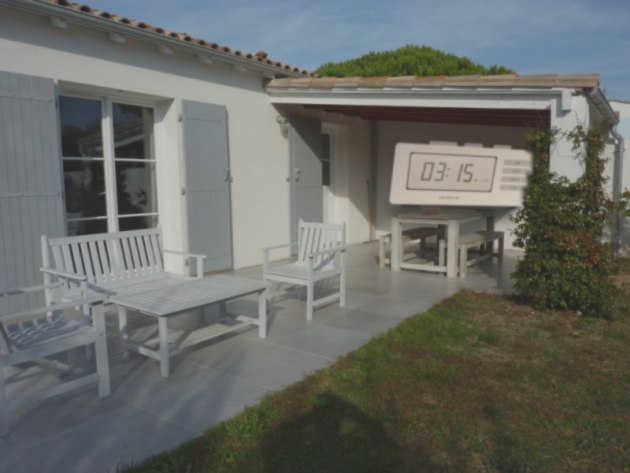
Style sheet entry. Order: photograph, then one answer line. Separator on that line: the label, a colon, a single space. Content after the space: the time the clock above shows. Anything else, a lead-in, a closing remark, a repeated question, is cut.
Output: 3:15
